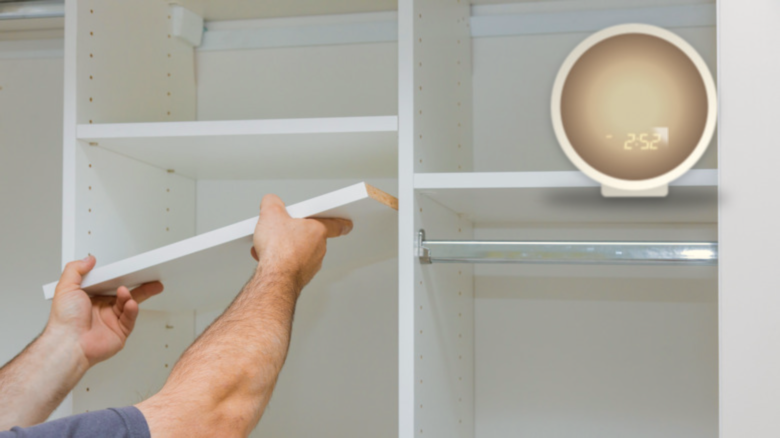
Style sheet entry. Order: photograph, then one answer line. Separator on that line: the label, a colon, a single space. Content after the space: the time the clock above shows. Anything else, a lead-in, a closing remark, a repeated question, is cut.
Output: 2:52
